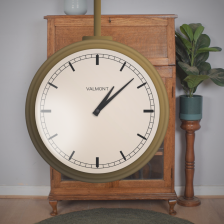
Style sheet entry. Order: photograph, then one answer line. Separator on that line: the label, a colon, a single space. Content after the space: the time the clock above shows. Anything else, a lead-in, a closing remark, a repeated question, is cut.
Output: 1:08
